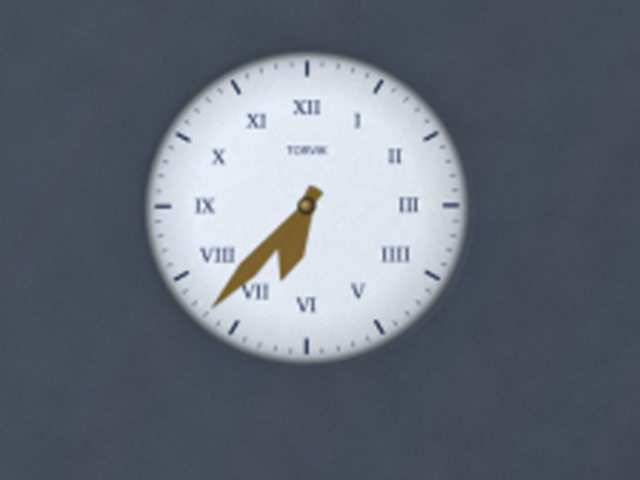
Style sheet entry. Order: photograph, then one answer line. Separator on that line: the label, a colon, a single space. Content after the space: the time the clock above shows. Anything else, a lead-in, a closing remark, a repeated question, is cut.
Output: 6:37
